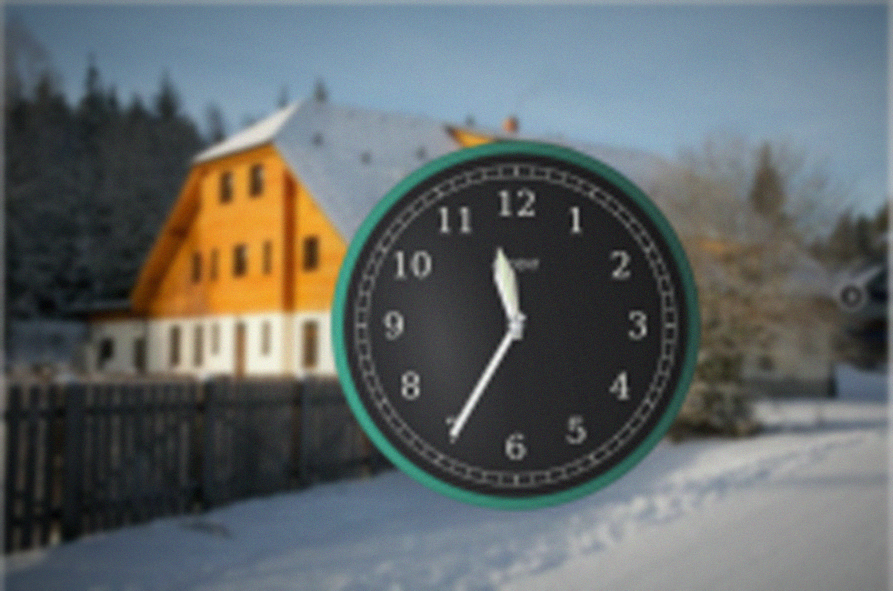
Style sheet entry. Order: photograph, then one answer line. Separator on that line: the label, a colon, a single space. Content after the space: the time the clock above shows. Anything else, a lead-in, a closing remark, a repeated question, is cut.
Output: 11:35
